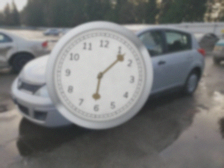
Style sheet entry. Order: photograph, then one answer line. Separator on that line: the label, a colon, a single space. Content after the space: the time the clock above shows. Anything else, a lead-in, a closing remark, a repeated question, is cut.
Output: 6:07
